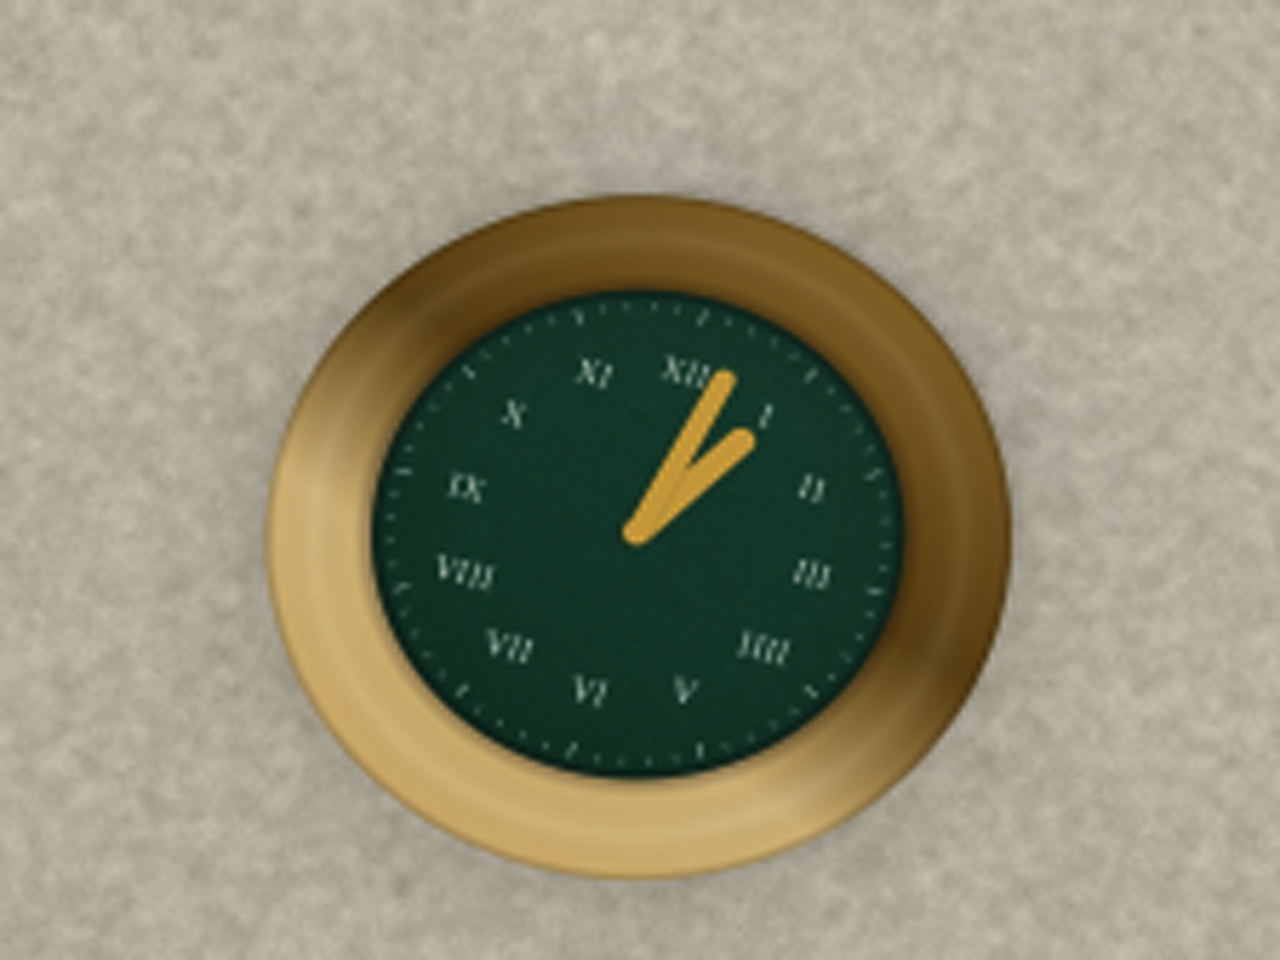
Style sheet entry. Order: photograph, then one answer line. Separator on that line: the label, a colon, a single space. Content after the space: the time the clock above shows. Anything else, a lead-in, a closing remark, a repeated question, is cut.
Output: 1:02
